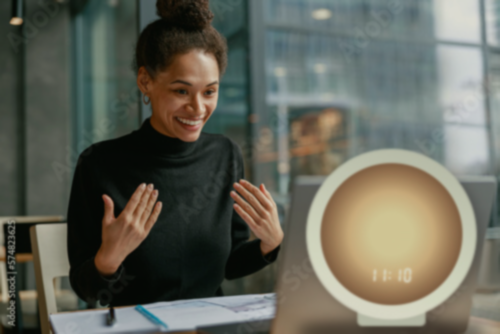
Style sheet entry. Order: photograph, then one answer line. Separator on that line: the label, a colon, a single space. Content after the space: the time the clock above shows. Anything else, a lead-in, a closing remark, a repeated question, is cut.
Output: 11:10
